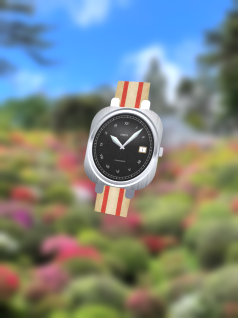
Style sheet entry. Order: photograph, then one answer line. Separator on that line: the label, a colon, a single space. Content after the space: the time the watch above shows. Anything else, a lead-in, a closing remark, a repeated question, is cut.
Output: 10:07
